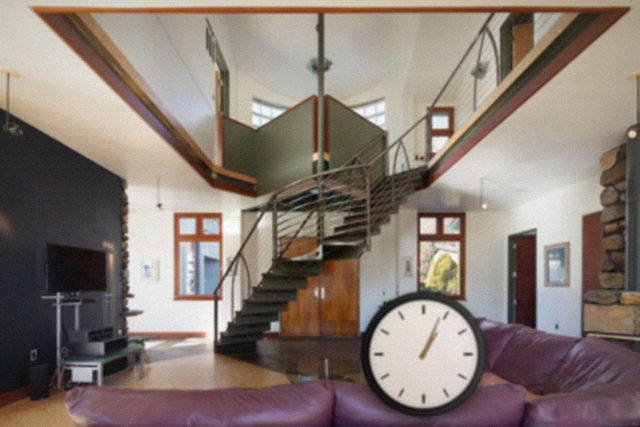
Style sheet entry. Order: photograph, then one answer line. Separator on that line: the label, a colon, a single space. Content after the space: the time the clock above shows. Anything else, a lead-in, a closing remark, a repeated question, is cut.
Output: 1:04
